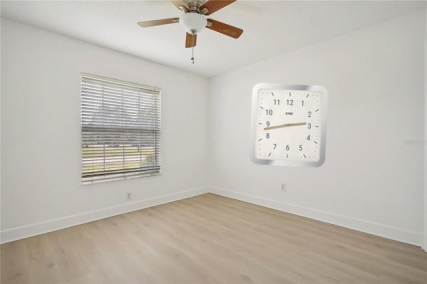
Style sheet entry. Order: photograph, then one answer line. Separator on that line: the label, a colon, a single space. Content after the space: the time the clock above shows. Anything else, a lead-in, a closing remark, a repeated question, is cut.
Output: 2:43
